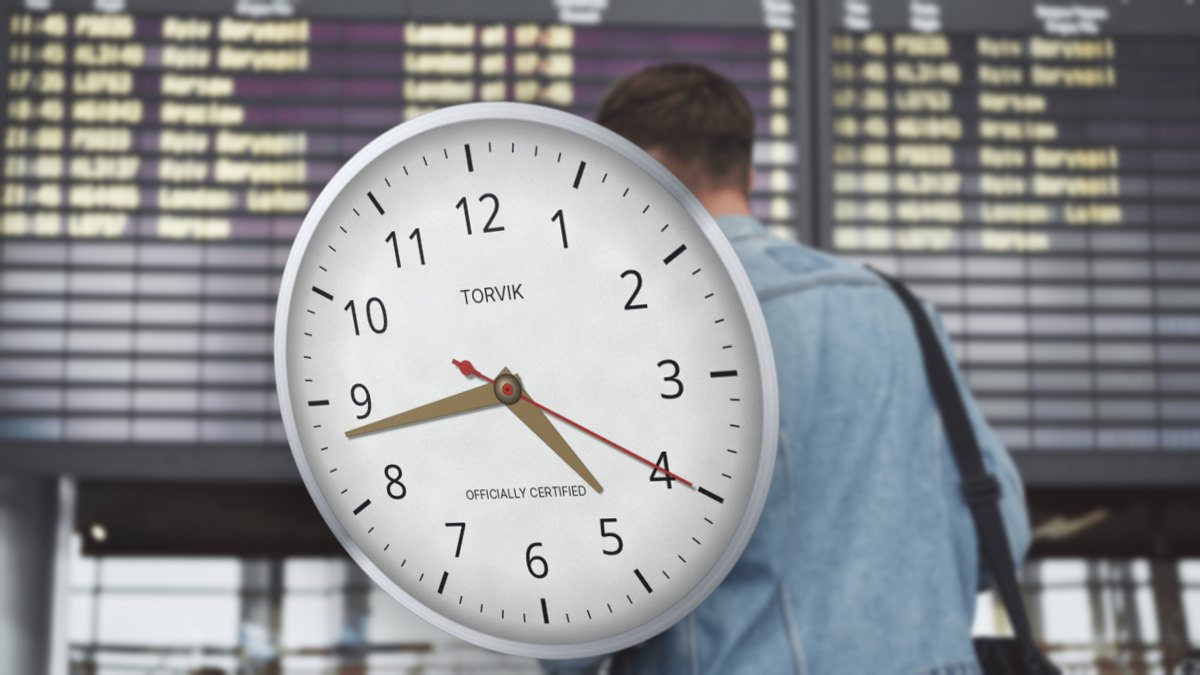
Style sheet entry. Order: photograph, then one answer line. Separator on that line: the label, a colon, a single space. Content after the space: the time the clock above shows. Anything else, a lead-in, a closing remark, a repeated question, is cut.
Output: 4:43:20
